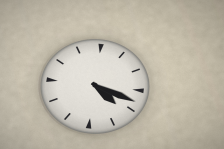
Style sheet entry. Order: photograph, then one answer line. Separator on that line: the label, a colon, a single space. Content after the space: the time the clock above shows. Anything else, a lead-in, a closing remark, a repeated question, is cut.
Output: 4:18
